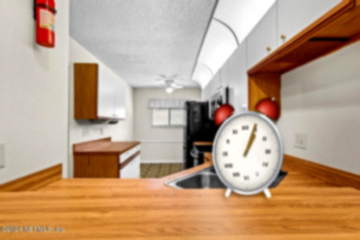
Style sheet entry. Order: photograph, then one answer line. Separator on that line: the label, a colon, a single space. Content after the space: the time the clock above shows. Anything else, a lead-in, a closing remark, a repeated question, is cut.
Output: 1:04
